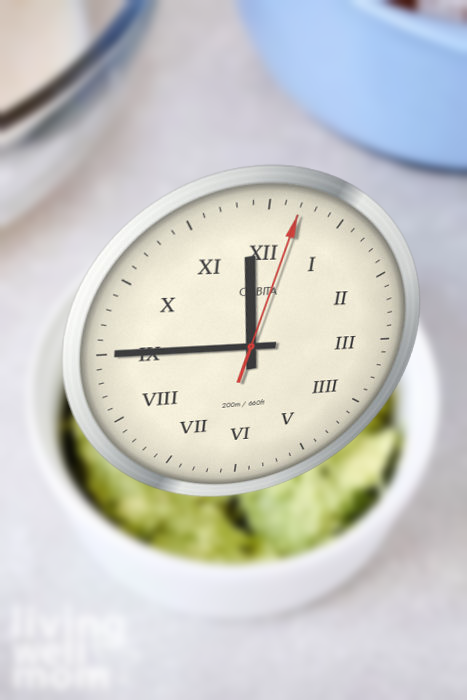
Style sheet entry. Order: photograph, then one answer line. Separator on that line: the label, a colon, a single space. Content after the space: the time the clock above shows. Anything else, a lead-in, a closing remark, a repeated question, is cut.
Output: 11:45:02
